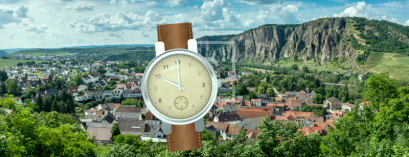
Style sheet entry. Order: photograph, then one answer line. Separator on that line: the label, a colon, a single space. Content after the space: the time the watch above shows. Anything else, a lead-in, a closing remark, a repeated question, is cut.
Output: 10:00
